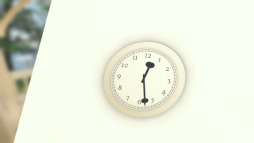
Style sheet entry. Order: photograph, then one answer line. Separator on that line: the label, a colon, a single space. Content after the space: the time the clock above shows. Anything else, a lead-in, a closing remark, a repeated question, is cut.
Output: 12:28
